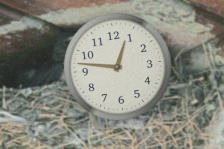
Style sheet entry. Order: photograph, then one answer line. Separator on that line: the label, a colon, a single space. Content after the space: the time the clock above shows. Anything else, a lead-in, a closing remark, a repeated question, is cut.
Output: 12:47
